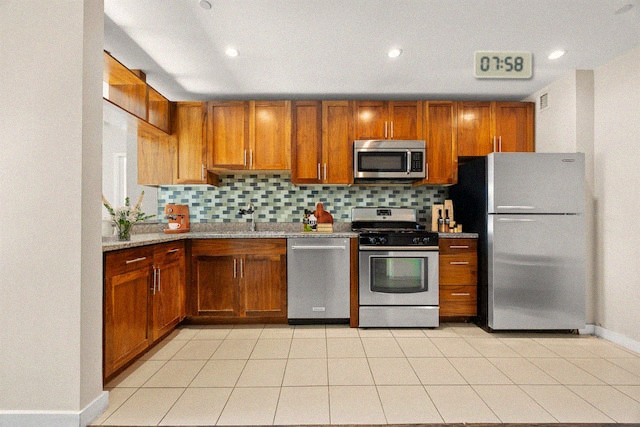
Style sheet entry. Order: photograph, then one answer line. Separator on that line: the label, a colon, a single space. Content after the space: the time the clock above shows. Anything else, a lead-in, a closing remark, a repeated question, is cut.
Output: 7:58
